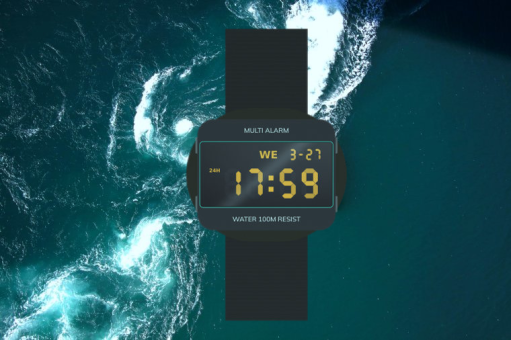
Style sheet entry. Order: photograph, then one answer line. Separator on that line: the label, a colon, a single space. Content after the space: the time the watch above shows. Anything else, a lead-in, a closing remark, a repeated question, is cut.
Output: 17:59
